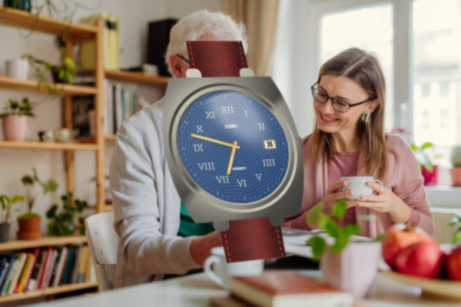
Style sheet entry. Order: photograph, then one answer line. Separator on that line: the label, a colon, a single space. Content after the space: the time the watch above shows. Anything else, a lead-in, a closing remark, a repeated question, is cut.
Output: 6:48
